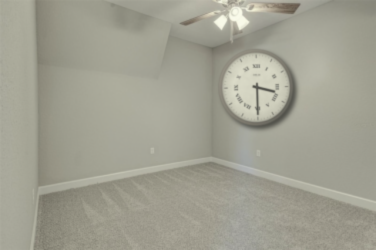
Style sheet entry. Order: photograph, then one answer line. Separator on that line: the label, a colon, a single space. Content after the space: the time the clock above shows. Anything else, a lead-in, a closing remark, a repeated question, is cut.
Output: 3:30
